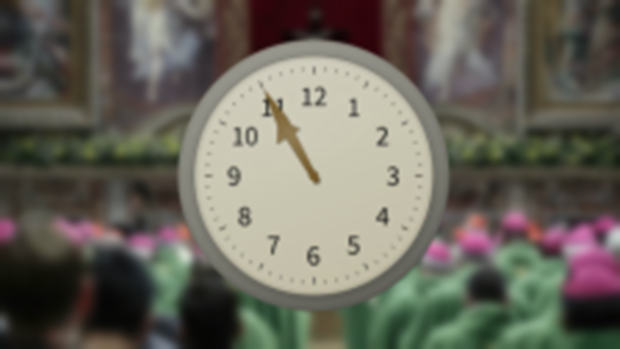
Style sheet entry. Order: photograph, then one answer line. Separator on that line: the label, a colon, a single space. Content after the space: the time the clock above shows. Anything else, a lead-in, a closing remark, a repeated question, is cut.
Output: 10:55
